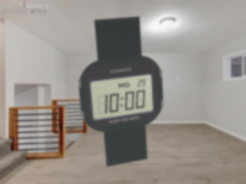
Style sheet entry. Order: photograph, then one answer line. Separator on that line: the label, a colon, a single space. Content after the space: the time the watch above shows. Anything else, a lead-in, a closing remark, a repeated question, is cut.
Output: 10:00
